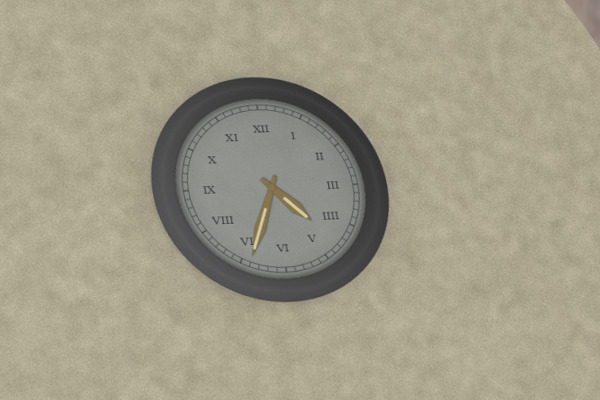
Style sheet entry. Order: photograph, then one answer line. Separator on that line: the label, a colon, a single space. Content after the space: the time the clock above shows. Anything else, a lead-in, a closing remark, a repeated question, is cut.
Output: 4:34
